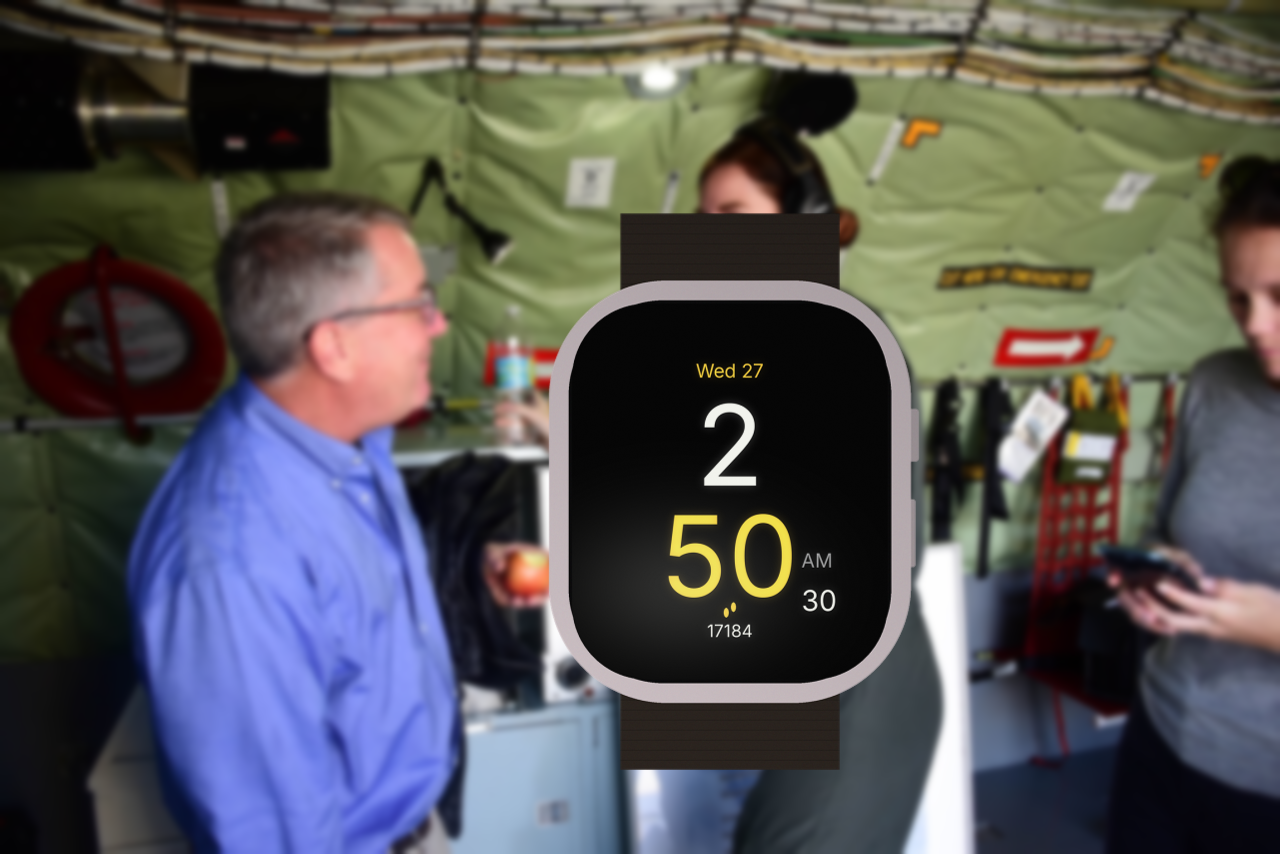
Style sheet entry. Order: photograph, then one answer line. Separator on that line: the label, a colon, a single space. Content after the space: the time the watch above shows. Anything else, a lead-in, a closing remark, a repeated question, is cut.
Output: 2:50:30
